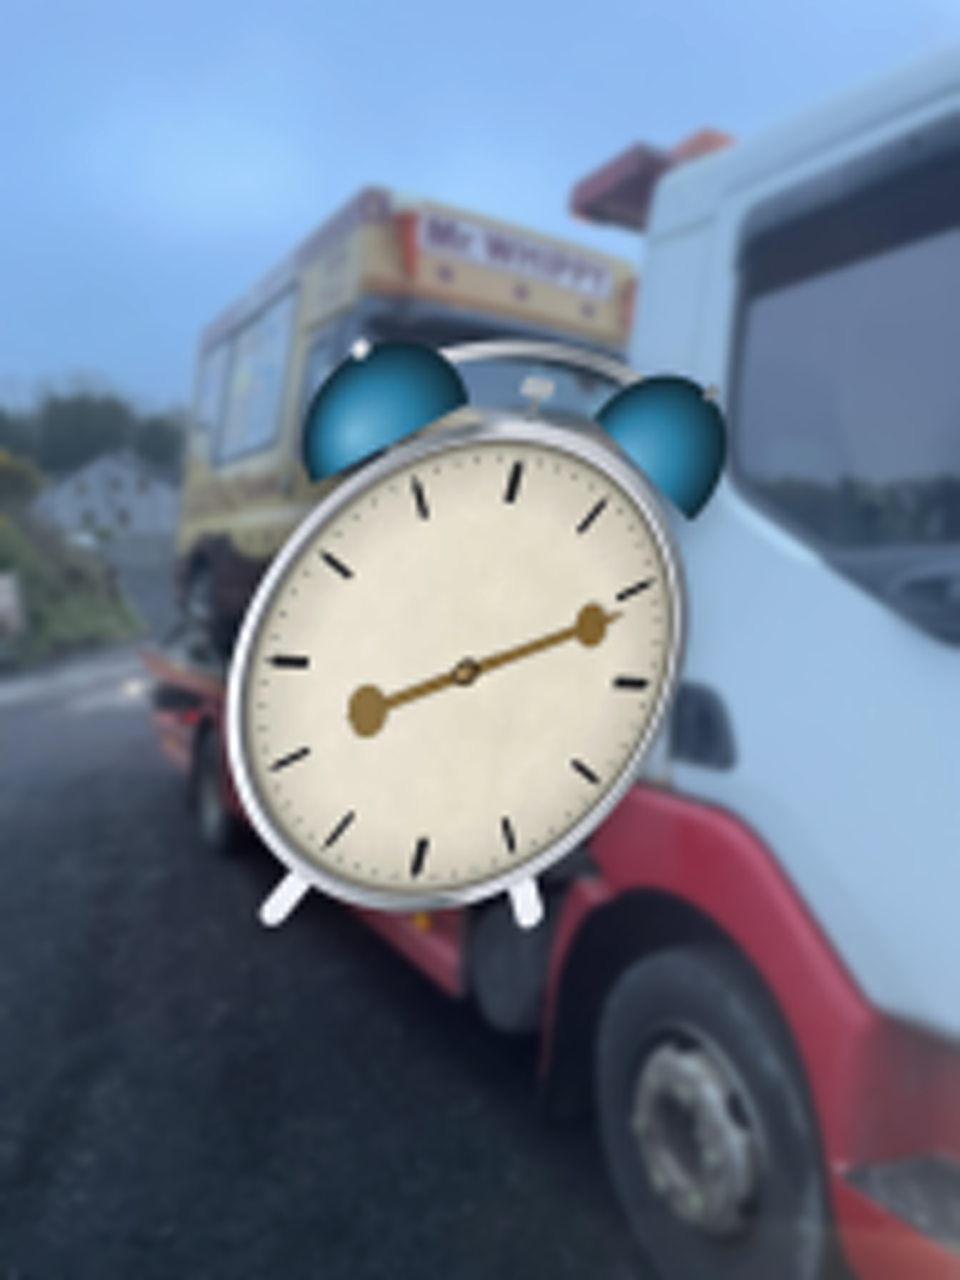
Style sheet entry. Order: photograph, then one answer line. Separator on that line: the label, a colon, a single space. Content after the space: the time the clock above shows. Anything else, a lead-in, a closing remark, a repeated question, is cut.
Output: 8:11
